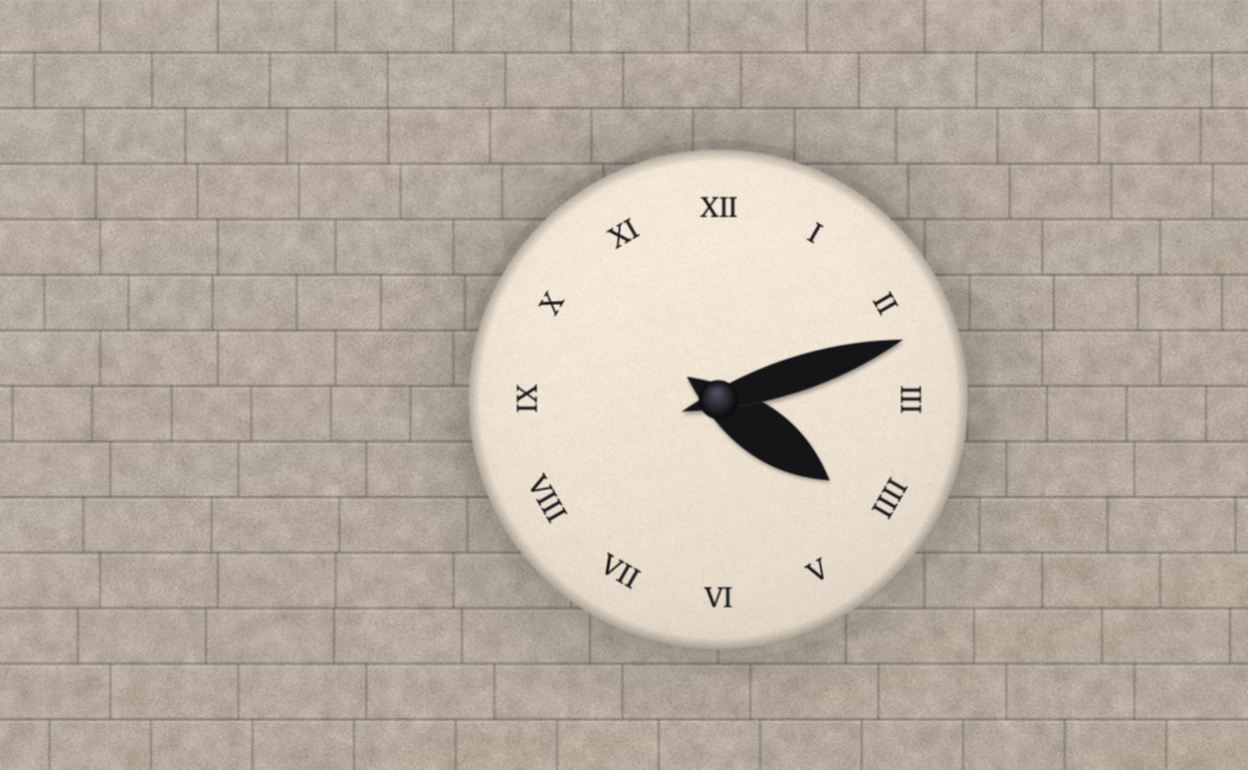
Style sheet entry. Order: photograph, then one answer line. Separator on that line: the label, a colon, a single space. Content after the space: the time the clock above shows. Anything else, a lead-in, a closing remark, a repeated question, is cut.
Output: 4:12
